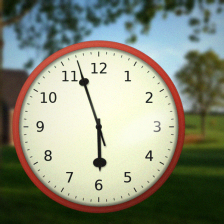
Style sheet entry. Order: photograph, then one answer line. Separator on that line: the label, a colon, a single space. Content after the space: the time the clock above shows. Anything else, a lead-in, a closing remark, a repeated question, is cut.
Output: 5:56:57
